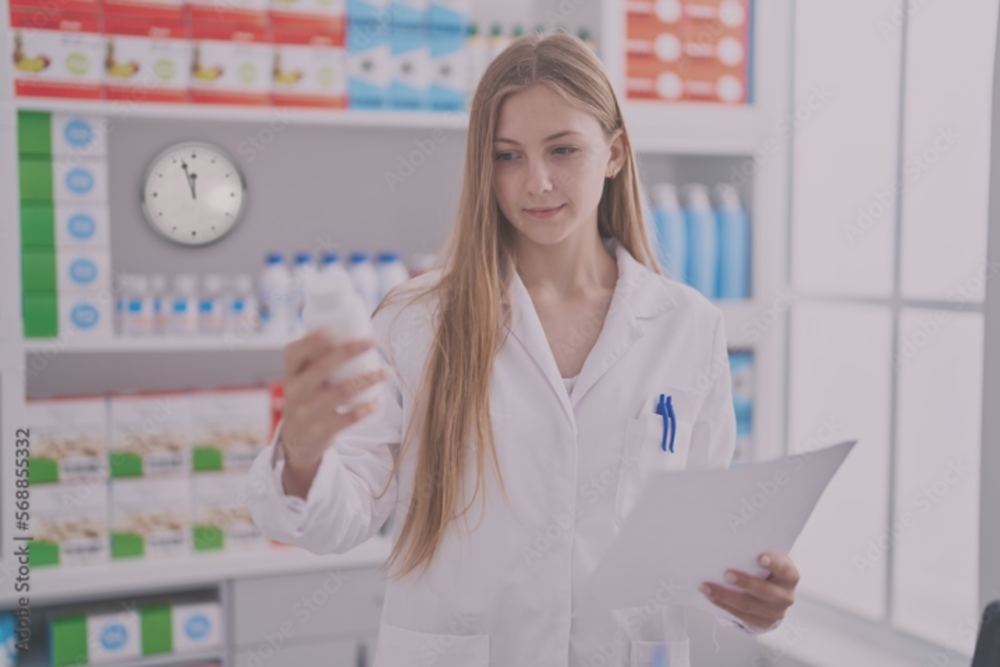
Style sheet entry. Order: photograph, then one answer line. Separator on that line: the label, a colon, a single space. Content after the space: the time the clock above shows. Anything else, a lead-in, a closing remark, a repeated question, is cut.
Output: 11:57
